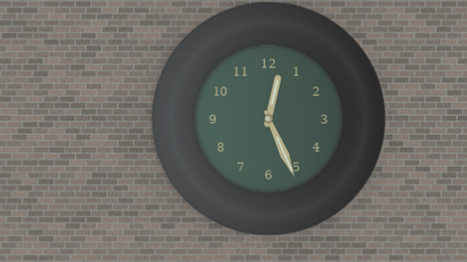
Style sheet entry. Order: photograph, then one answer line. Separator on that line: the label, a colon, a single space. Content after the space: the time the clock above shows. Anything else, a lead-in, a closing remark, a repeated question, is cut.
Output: 12:26
